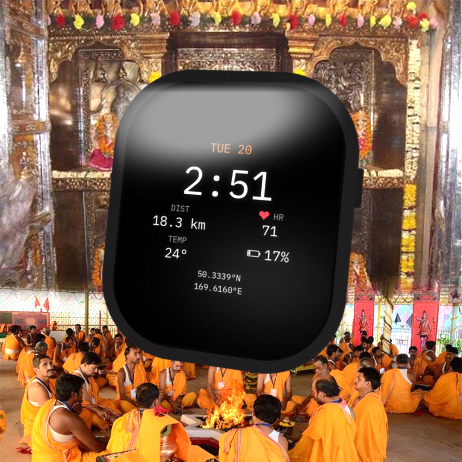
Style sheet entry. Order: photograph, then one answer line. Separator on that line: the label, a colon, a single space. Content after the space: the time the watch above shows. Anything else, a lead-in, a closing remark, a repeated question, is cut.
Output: 2:51
